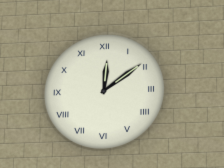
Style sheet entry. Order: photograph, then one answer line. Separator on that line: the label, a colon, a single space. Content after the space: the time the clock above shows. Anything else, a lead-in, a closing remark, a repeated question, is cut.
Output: 12:09
